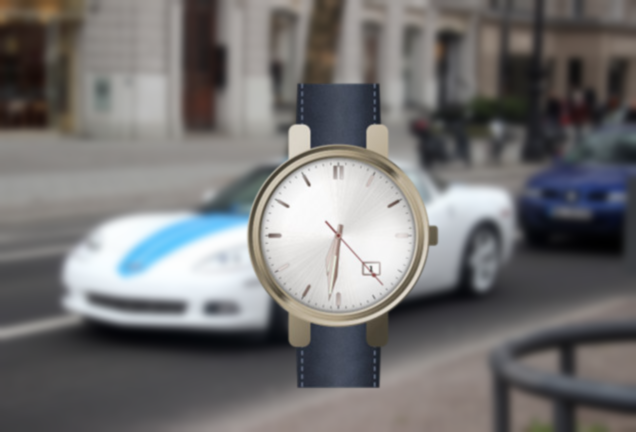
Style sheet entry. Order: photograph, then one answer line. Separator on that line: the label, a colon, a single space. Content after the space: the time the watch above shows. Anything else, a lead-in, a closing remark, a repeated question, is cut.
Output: 6:31:23
